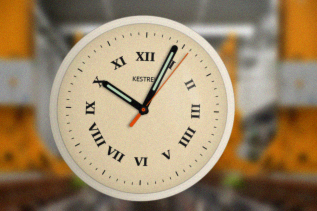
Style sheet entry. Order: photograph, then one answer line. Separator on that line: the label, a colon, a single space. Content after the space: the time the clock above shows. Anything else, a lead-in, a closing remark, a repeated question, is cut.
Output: 10:04:06
